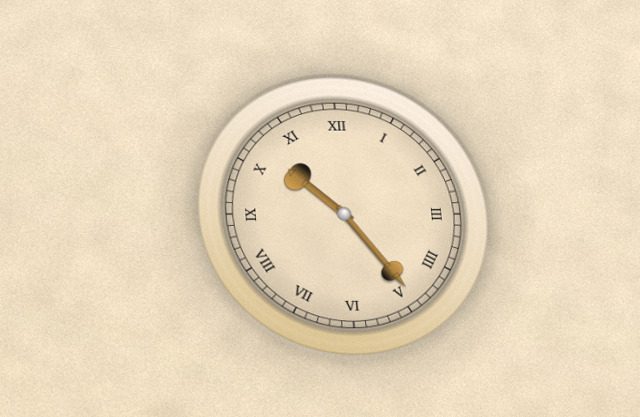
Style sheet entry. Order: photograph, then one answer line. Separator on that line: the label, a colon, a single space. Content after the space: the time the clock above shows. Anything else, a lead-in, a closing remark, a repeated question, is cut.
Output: 10:24
